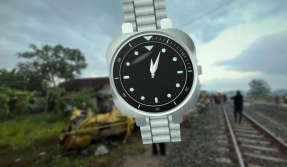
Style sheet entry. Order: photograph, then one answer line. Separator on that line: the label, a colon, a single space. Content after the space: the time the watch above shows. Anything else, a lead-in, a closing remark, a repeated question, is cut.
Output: 12:04
